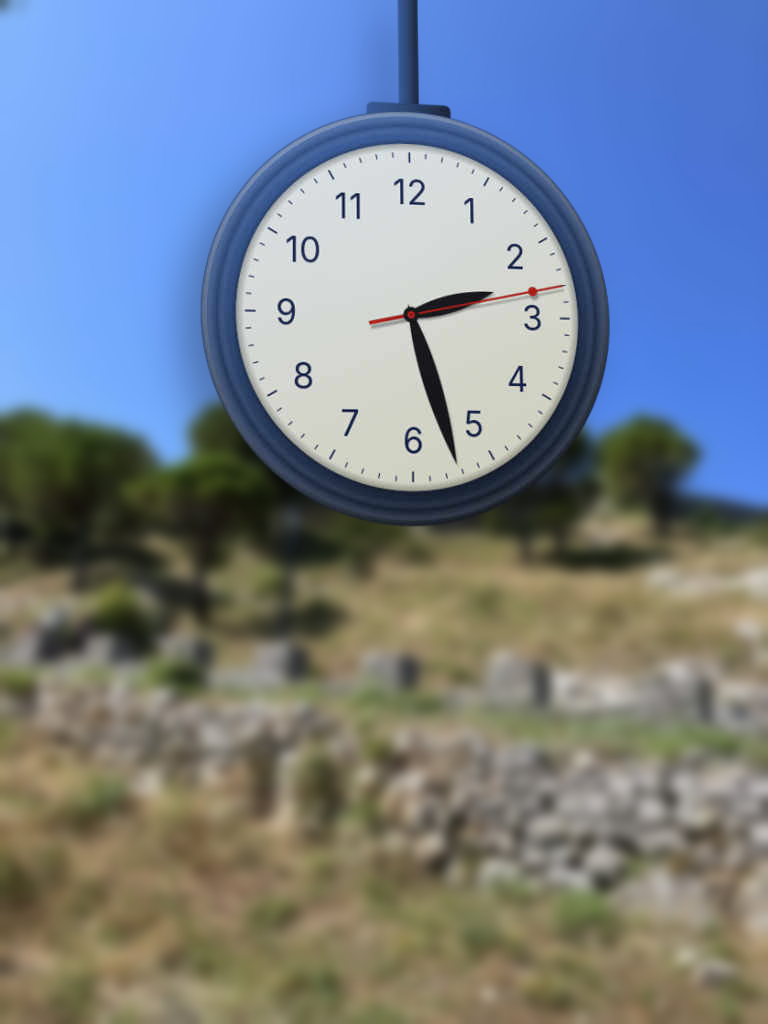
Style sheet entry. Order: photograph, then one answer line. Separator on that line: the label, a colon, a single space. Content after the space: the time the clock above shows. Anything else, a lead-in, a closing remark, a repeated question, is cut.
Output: 2:27:13
